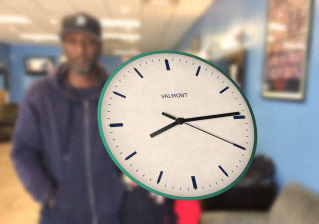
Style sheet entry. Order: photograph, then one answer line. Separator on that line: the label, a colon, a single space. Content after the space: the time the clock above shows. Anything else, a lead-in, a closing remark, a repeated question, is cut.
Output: 8:14:20
